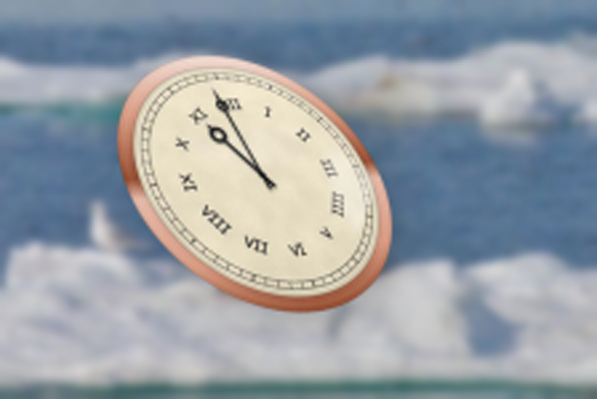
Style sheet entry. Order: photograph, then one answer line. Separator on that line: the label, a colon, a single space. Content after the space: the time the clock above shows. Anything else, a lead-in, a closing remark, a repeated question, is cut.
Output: 10:59
